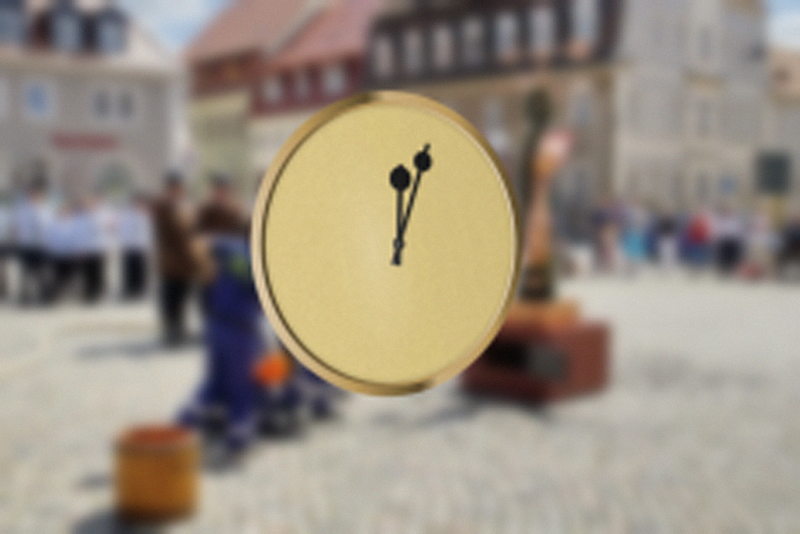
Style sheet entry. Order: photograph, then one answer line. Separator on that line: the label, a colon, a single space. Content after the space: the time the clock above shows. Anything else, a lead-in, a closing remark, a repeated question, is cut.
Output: 12:03
